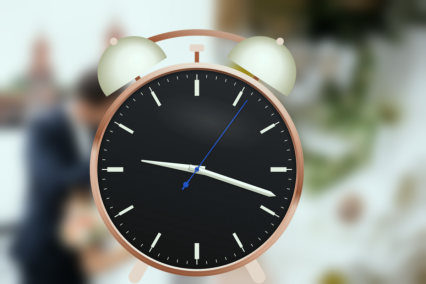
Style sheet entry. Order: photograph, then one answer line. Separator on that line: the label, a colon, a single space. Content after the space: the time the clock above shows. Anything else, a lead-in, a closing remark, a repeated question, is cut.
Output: 9:18:06
